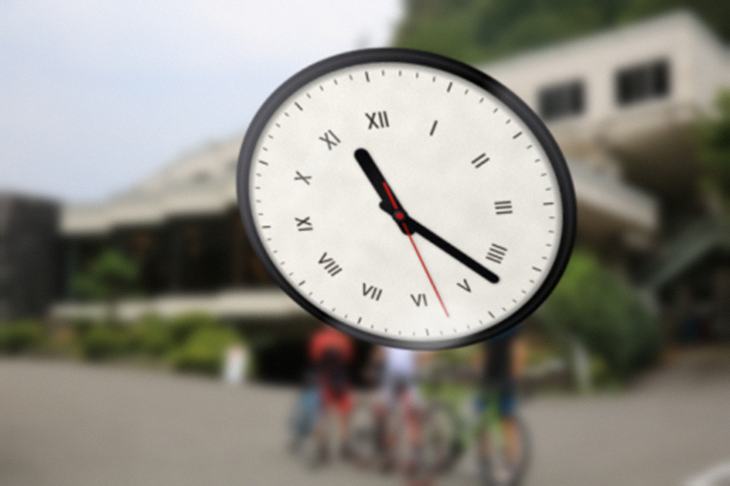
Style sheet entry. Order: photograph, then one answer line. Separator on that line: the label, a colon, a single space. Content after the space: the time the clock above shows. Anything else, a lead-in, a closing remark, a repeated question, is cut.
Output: 11:22:28
